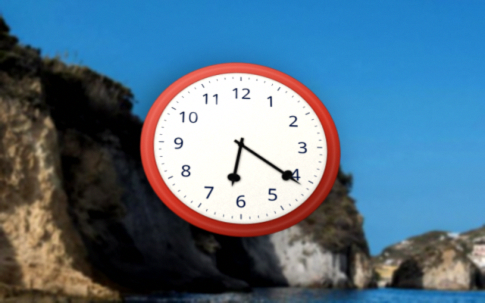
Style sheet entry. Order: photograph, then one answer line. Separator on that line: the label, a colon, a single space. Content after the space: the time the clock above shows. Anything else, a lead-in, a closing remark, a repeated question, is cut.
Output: 6:21
